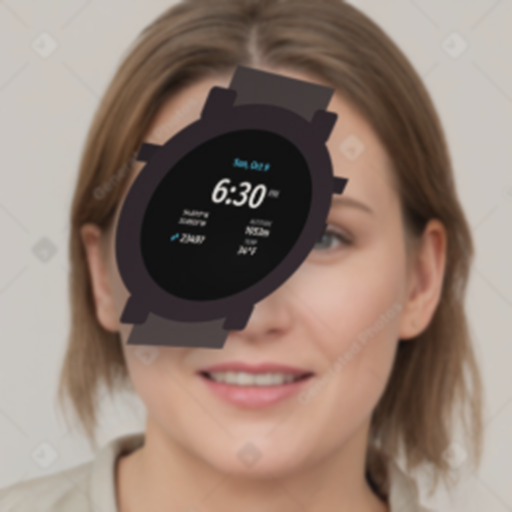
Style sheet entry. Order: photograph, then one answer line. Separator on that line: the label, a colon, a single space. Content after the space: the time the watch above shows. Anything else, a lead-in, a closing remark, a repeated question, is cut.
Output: 6:30
